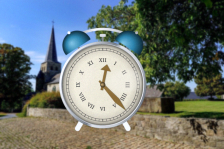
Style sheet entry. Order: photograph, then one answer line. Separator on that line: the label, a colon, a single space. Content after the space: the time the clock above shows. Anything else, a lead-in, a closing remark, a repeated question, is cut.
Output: 12:23
